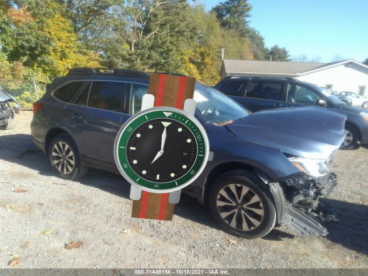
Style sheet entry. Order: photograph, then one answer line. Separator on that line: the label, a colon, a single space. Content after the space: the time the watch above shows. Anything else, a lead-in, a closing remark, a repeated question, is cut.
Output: 7:00
